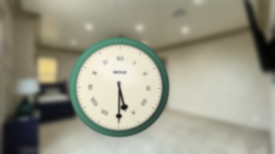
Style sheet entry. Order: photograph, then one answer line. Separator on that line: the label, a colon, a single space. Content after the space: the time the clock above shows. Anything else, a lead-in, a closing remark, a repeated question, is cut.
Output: 5:30
